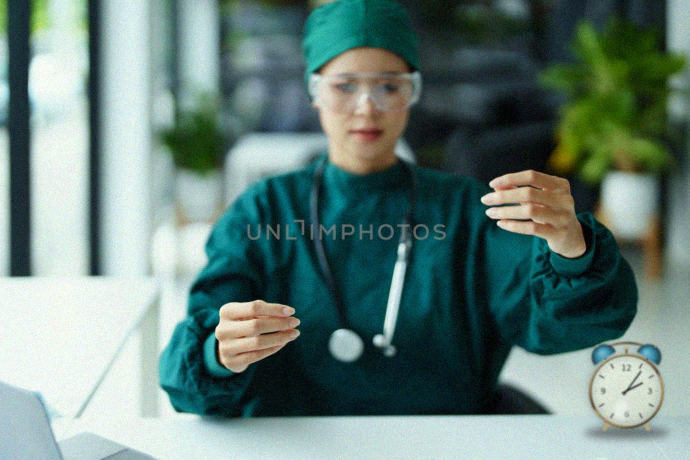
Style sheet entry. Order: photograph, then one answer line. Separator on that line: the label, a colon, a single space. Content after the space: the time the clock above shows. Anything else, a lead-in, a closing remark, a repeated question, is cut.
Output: 2:06
